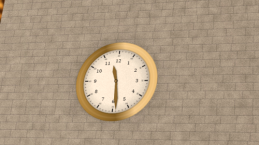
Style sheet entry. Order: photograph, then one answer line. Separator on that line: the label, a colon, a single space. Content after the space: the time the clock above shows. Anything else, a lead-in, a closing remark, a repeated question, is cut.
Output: 11:29
